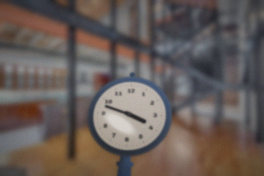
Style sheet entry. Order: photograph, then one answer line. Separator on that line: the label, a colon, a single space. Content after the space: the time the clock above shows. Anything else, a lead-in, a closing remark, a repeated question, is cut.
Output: 3:48
